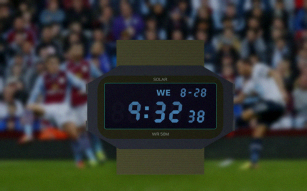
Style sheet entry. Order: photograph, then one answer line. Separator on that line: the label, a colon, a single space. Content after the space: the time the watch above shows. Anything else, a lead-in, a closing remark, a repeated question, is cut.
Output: 9:32:38
